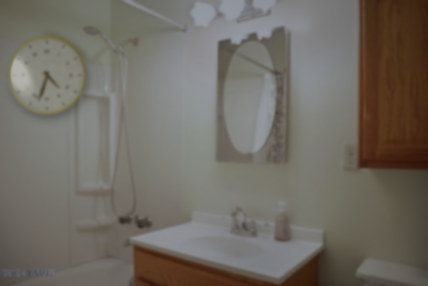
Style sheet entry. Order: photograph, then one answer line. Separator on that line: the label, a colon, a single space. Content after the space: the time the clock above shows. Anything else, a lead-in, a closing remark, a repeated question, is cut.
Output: 4:33
